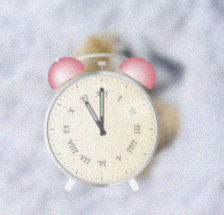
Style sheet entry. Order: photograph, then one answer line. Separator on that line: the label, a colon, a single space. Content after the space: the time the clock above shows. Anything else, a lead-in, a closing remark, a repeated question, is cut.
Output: 11:00
